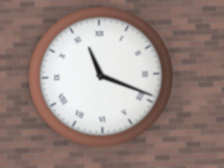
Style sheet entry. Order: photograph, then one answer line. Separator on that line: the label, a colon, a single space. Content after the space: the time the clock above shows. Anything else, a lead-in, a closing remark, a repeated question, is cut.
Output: 11:19
